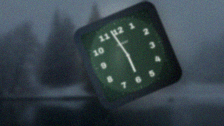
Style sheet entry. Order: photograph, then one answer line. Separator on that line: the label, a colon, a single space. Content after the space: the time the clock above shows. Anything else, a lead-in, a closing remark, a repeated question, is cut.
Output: 5:58
